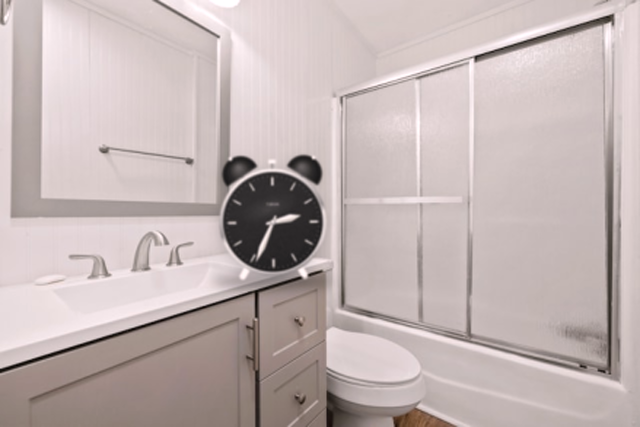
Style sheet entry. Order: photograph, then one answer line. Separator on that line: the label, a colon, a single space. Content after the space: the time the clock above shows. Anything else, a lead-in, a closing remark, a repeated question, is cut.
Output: 2:34
